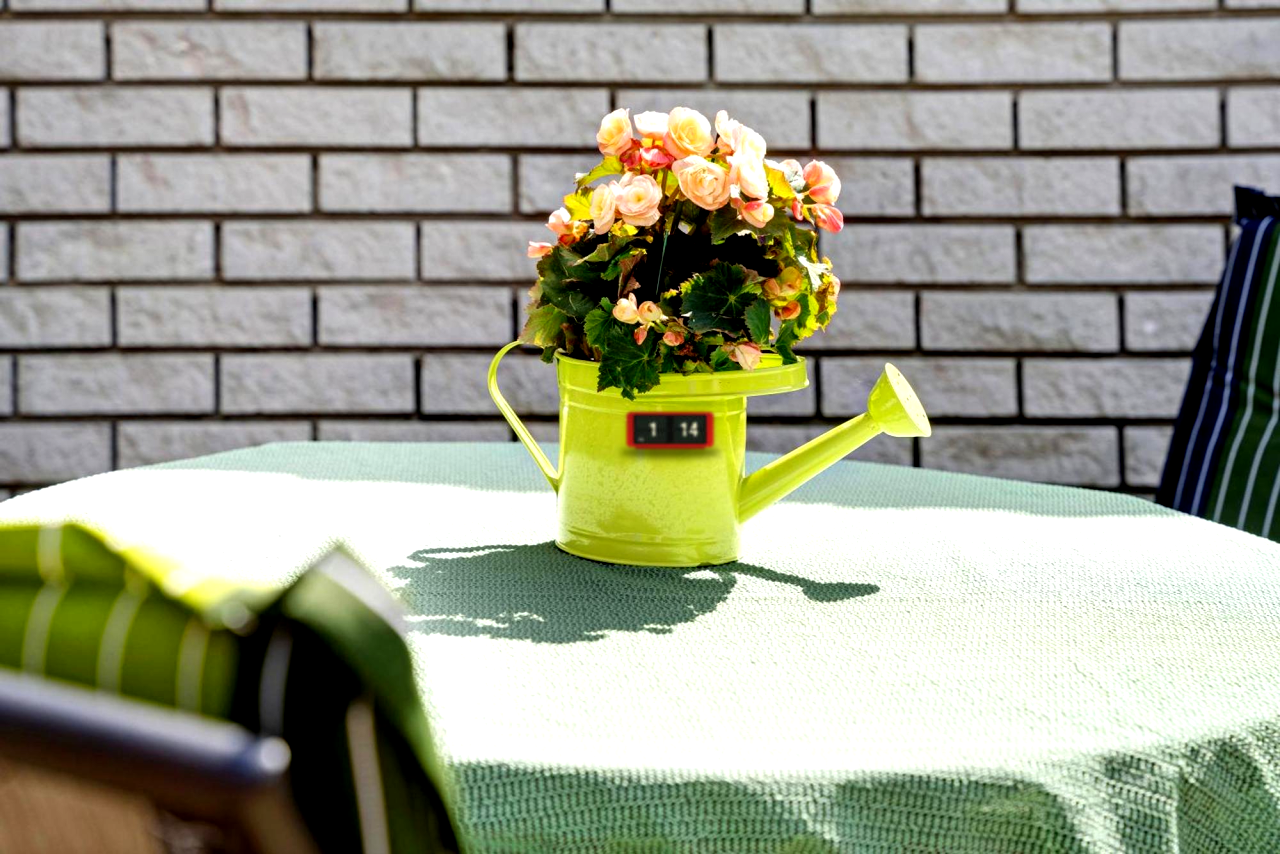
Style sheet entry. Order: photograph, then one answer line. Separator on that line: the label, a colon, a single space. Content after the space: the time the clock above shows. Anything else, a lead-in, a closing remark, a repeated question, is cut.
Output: 1:14
